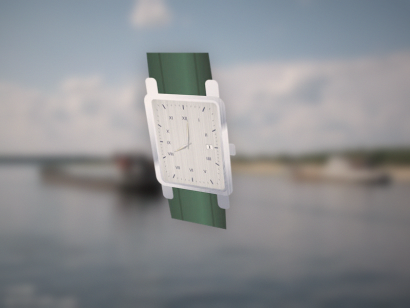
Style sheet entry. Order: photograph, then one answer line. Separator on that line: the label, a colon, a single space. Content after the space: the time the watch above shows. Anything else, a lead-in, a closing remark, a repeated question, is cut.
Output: 8:01
